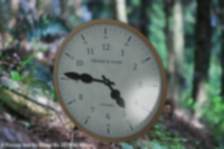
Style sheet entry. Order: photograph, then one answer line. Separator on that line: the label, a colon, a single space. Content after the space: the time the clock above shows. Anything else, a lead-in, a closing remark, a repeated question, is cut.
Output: 4:46
